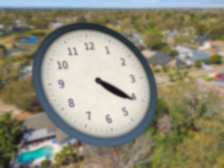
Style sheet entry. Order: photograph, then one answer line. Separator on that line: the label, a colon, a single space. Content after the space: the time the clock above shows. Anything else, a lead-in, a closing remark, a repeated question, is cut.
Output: 4:21
